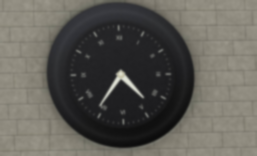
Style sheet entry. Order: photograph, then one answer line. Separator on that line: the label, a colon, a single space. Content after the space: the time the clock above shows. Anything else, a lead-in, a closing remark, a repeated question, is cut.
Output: 4:36
